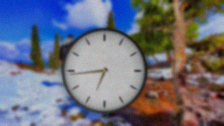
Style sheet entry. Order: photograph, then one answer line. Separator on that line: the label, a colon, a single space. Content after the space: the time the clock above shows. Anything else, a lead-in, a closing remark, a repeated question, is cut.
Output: 6:44
